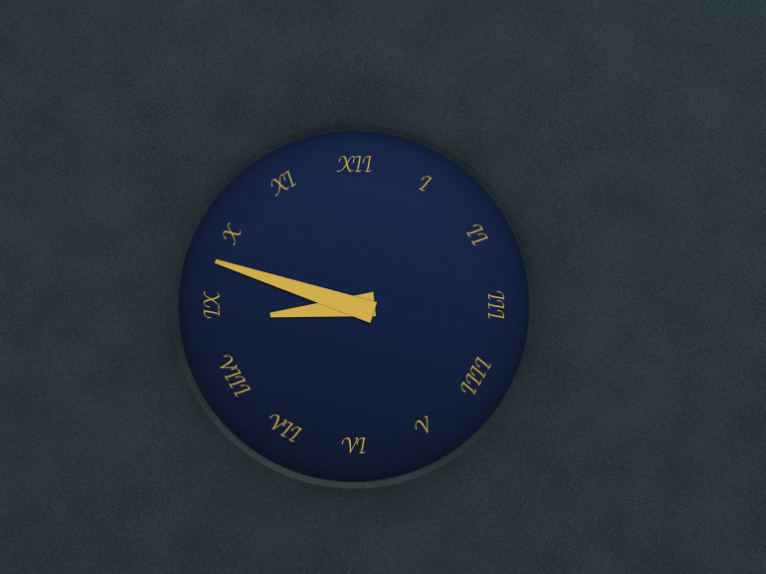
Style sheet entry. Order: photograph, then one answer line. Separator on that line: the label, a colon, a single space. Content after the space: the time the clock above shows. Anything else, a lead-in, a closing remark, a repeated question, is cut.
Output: 8:48
